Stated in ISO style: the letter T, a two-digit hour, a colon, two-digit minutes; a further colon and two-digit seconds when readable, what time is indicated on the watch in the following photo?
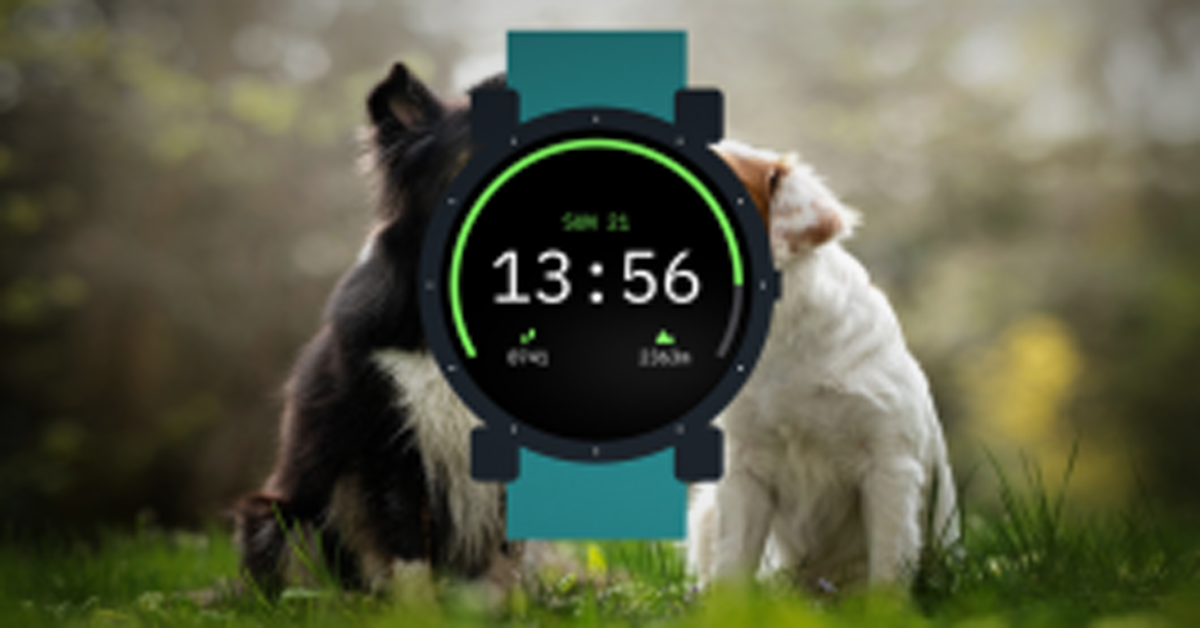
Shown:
T13:56
